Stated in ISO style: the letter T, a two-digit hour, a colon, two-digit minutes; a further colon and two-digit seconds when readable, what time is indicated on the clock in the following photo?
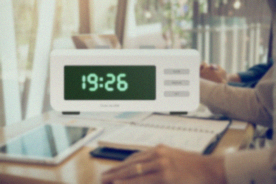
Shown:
T19:26
